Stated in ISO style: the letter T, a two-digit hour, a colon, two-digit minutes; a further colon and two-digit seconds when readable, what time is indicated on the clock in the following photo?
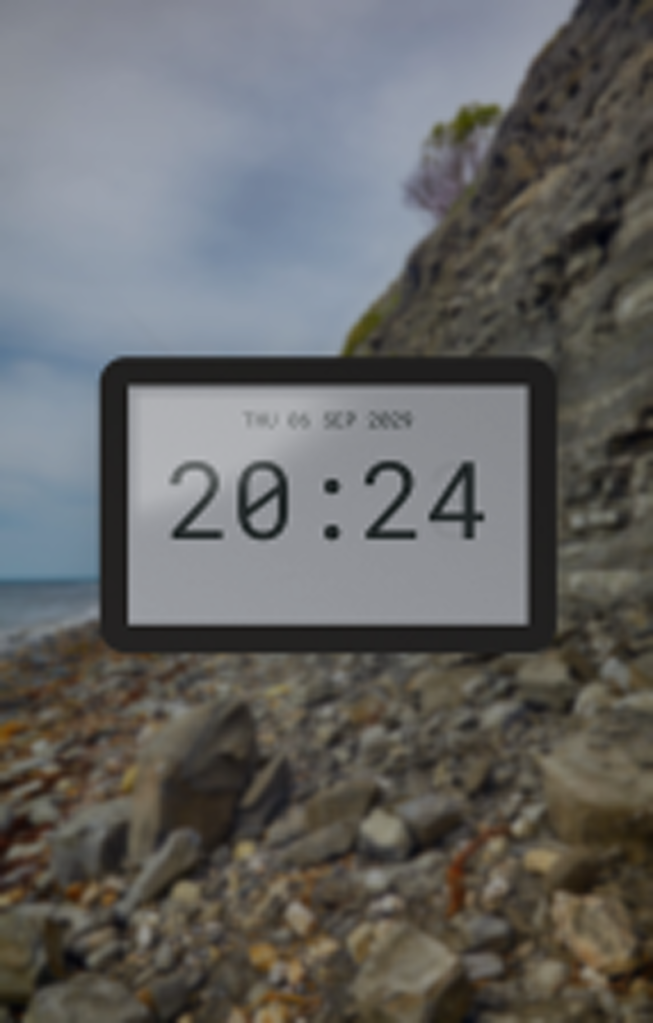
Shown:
T20:24
